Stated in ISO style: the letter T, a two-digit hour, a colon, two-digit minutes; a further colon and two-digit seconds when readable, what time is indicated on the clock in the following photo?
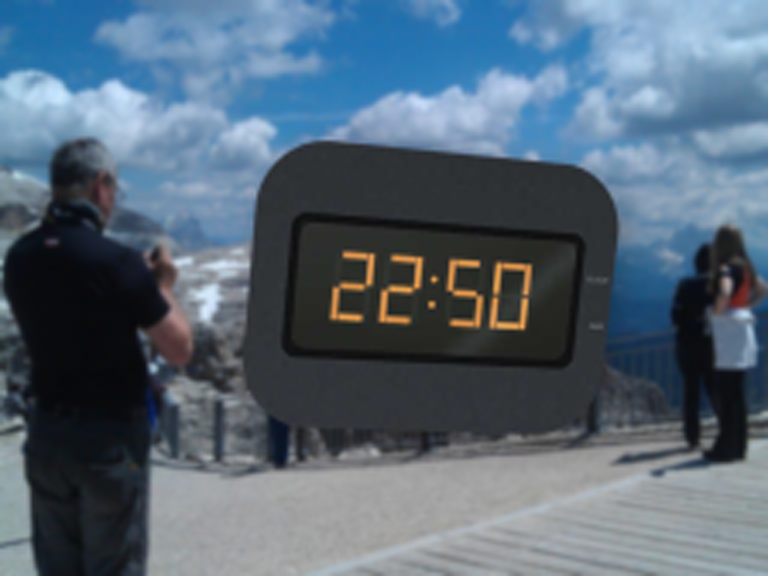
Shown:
T22:50
